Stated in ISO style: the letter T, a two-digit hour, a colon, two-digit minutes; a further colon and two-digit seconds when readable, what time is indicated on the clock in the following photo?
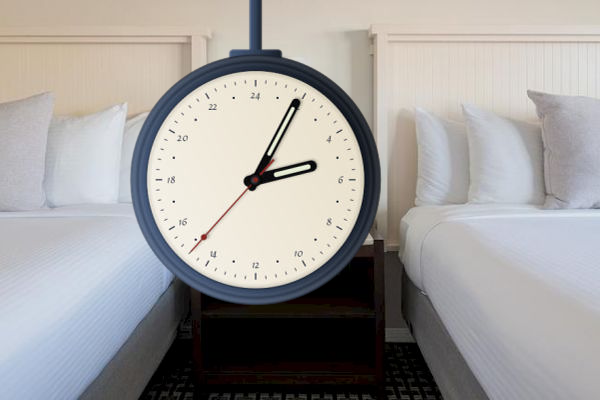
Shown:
T05:04:37
